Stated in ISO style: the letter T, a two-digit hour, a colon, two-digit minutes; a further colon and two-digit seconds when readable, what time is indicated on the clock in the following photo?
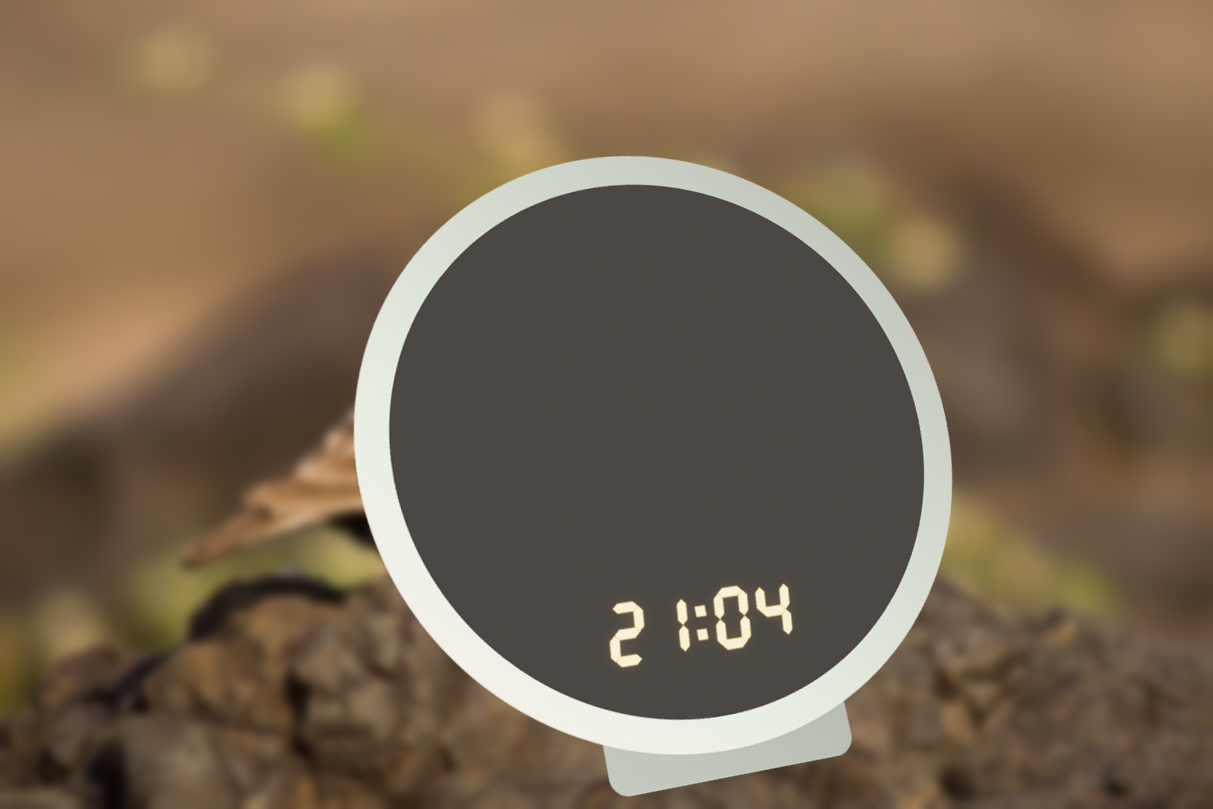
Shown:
T21:04
